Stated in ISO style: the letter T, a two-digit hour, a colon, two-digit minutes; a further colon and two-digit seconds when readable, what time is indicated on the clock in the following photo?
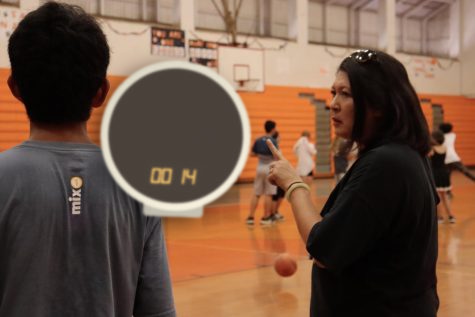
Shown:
T00:14
